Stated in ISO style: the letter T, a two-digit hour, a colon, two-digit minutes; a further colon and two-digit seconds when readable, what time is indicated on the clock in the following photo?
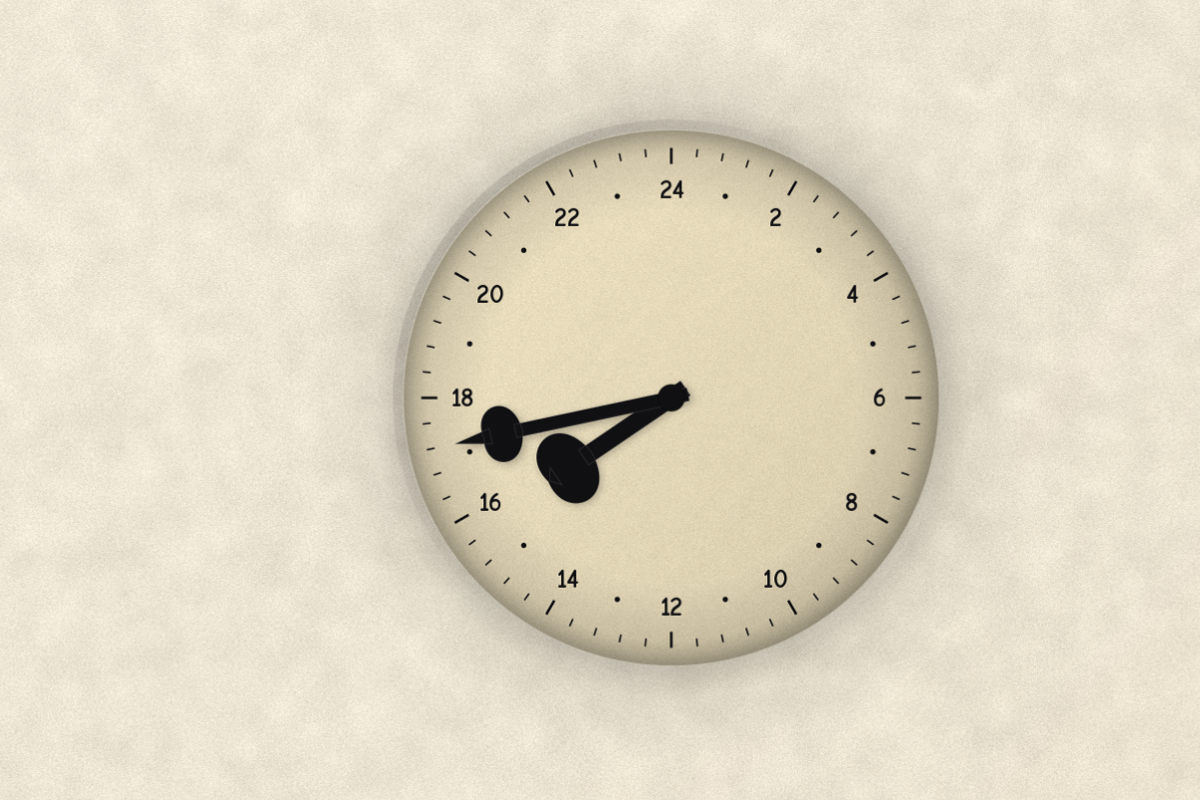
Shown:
T15:43
